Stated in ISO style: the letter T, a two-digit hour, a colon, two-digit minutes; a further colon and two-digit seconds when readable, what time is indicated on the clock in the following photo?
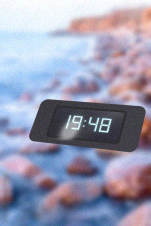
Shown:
T19:48
